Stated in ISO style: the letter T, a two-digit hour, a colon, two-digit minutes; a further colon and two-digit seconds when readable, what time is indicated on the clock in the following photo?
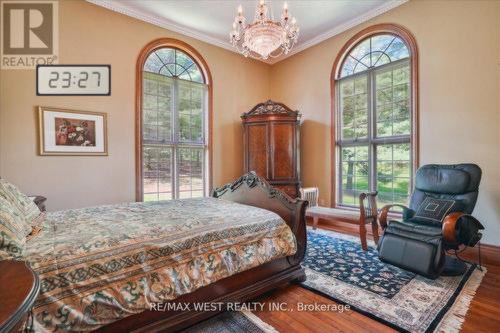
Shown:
T23:27
